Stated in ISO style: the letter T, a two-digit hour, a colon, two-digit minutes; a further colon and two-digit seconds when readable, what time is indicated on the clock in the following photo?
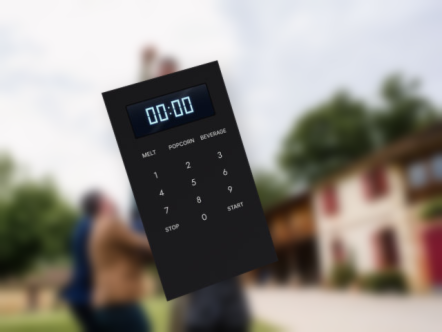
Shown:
T00:00
